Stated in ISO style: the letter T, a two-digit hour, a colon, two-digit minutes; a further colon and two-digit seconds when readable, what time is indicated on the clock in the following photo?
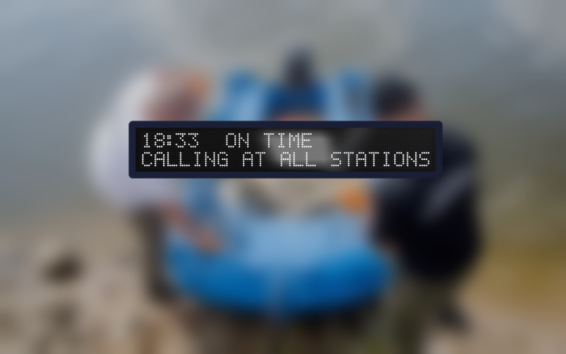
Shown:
T18:33
